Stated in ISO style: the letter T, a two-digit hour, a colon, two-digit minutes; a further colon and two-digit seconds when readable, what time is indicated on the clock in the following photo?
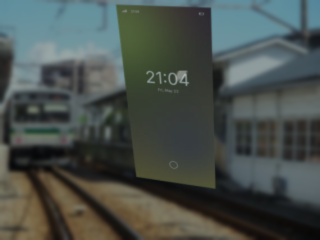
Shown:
T21:04
